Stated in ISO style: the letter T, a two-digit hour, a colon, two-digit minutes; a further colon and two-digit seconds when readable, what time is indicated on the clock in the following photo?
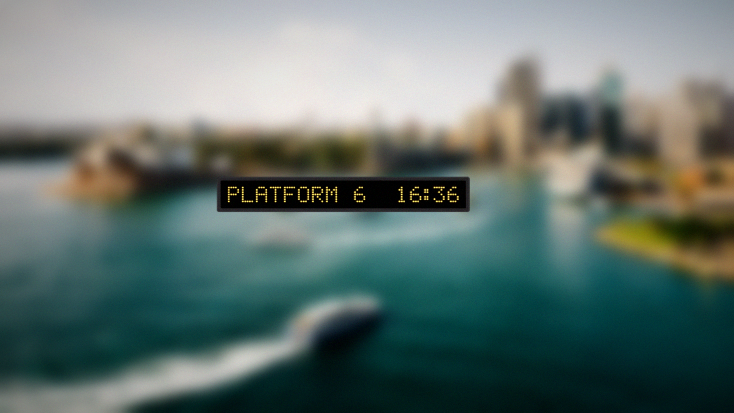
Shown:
T16:36
